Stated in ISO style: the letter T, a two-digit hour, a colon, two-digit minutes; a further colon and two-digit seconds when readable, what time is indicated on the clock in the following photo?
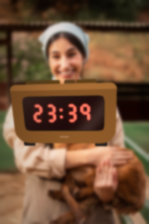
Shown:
T23:39
